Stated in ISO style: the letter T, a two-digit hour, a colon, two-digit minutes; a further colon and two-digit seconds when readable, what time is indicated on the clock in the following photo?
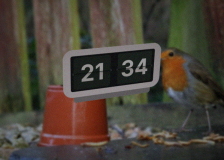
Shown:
T21:34
